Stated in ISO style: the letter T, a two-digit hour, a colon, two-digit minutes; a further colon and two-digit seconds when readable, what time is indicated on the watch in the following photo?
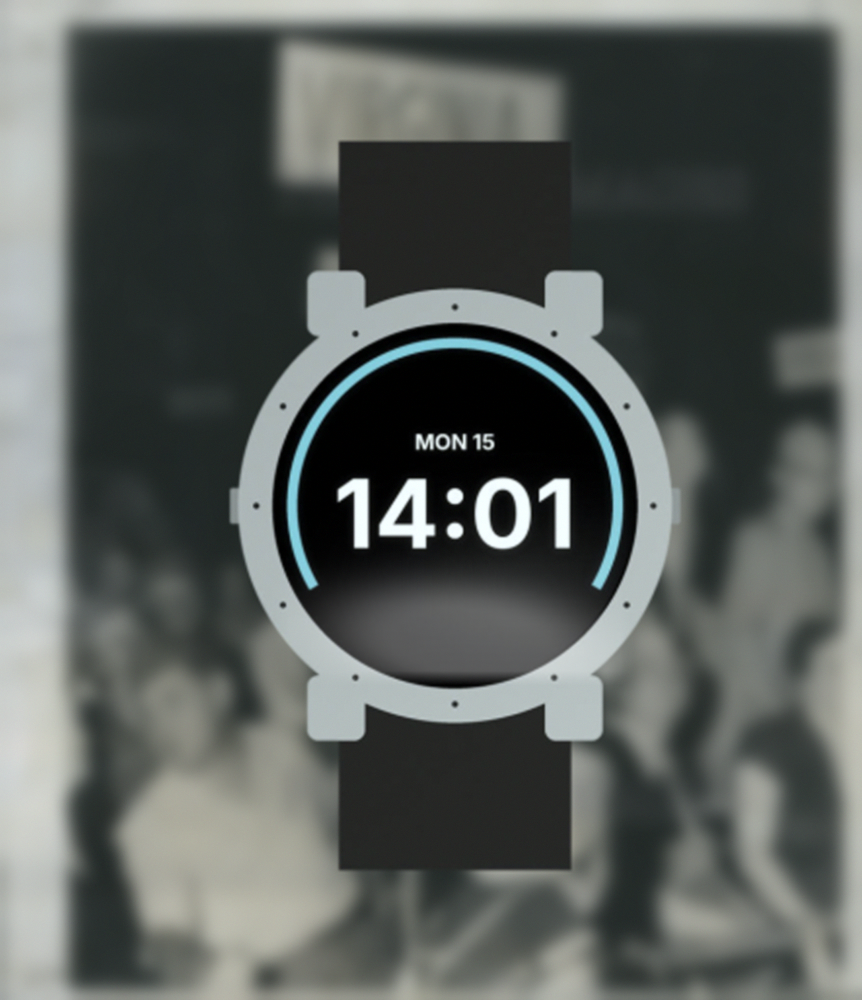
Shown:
T14:01
